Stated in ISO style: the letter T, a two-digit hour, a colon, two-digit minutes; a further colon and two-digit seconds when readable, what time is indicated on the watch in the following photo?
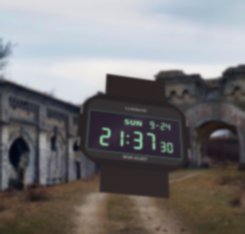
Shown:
T21:37
